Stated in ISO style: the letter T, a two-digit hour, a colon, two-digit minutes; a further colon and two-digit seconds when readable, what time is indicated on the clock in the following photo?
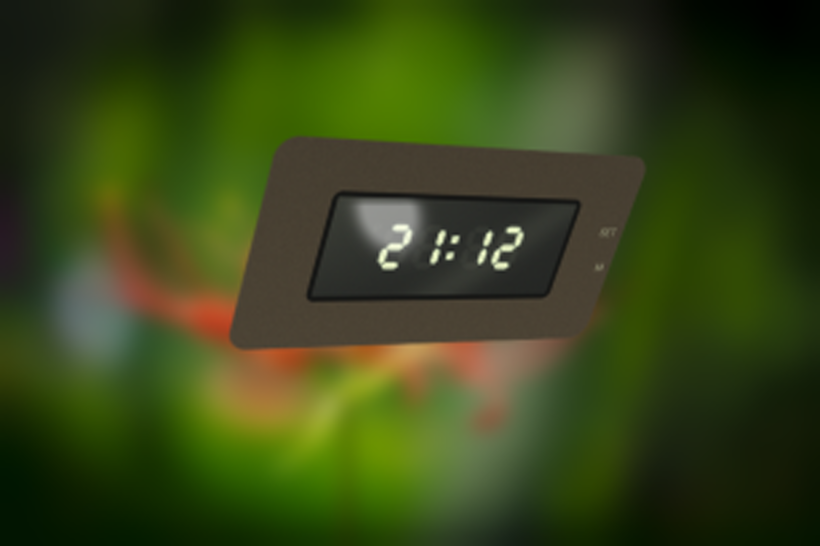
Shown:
T21:12
